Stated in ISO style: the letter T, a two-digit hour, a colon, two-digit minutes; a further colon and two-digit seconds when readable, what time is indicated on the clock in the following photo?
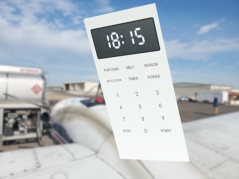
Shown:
T18:15
